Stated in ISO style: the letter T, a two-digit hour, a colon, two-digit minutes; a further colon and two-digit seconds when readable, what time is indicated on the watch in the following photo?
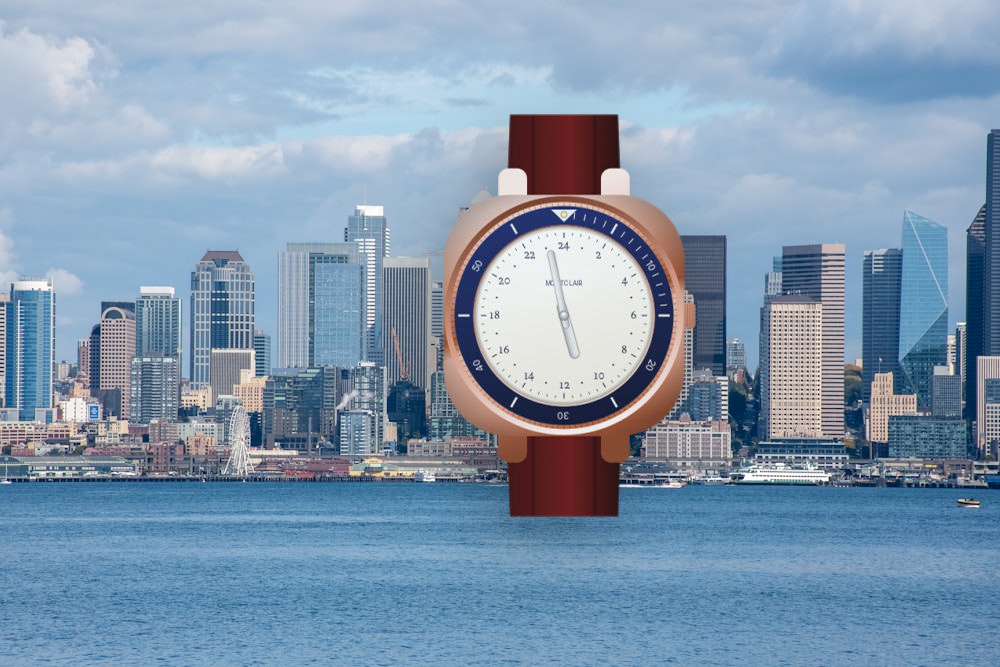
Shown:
T10:58
